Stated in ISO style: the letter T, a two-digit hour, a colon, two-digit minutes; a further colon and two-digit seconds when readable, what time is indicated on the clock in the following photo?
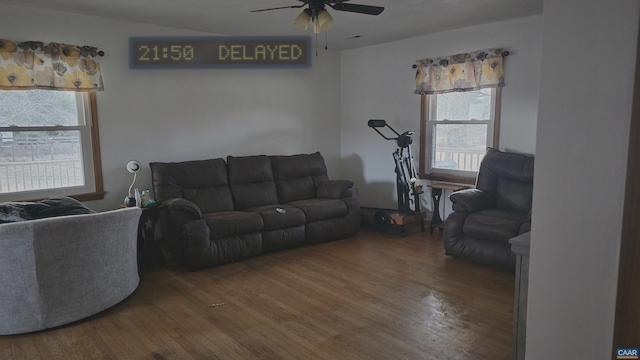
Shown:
T21:50
